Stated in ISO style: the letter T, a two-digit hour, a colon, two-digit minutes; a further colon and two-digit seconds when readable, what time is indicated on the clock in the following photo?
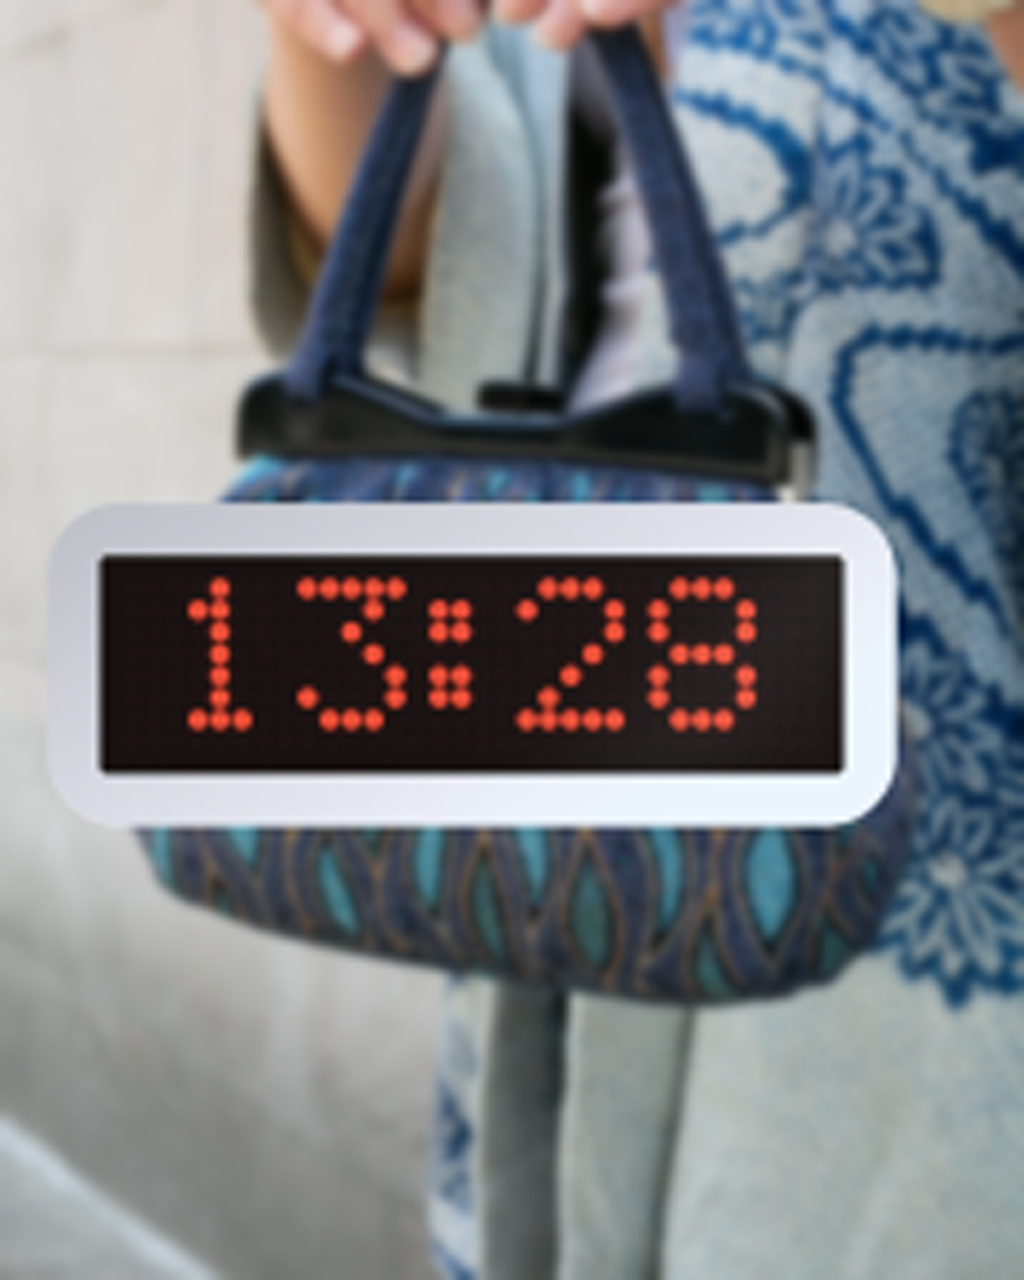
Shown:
T13:28
